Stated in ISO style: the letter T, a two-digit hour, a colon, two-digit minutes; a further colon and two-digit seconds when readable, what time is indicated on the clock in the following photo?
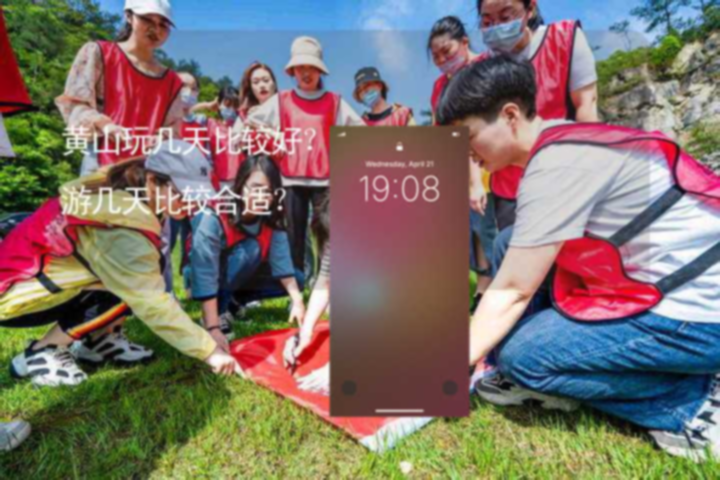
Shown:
T19:08
